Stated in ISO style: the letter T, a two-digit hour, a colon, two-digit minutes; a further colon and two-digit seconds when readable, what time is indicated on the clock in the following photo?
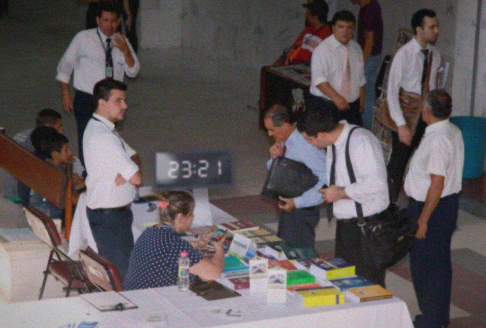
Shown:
T23:21
